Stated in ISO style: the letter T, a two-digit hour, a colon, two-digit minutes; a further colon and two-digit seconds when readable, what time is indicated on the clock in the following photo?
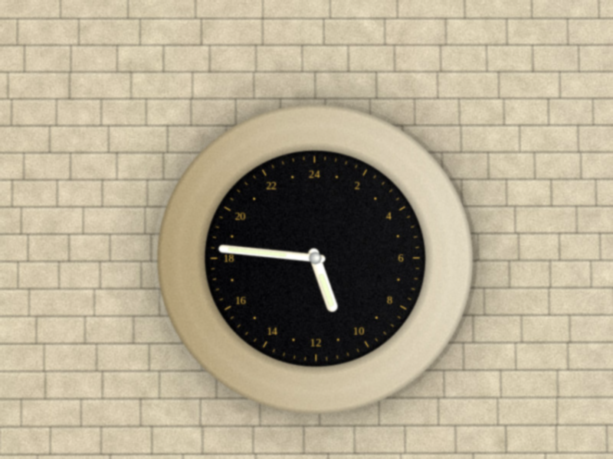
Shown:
T10:46
